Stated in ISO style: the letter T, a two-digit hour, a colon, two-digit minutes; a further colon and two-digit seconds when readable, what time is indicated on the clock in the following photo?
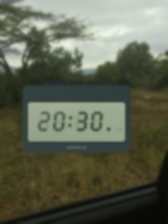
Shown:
T20:30
